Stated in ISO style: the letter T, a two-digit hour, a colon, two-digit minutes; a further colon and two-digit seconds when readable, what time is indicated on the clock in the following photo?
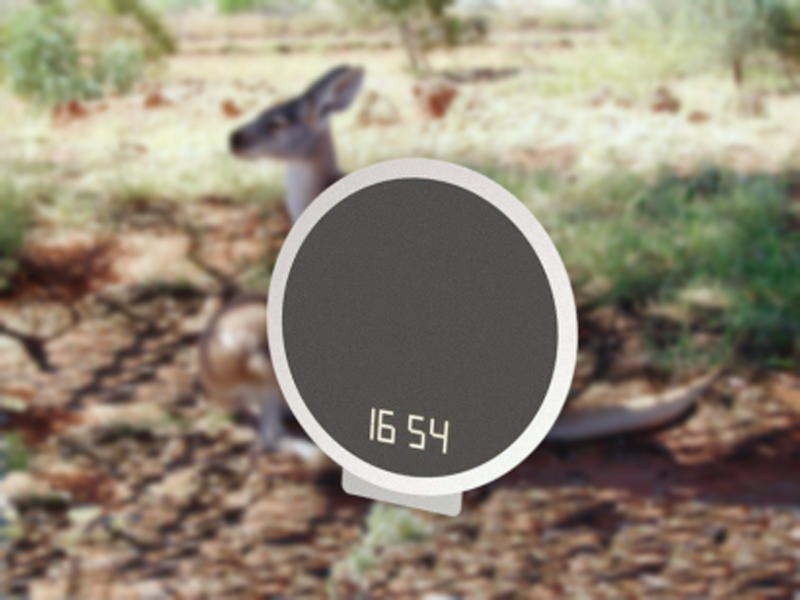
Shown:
T16:54
